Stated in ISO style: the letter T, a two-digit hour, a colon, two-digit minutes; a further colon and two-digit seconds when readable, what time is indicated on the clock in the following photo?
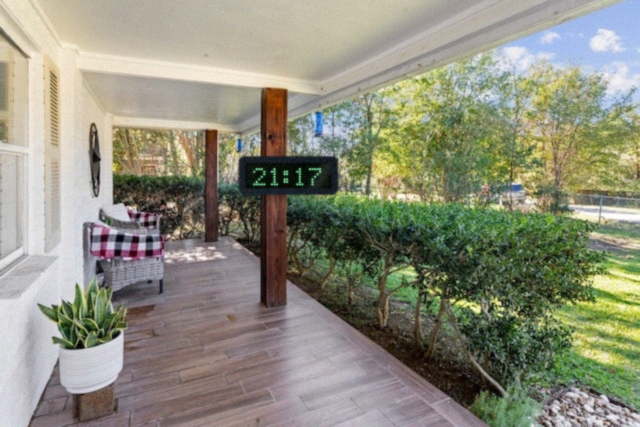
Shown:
T21:17
